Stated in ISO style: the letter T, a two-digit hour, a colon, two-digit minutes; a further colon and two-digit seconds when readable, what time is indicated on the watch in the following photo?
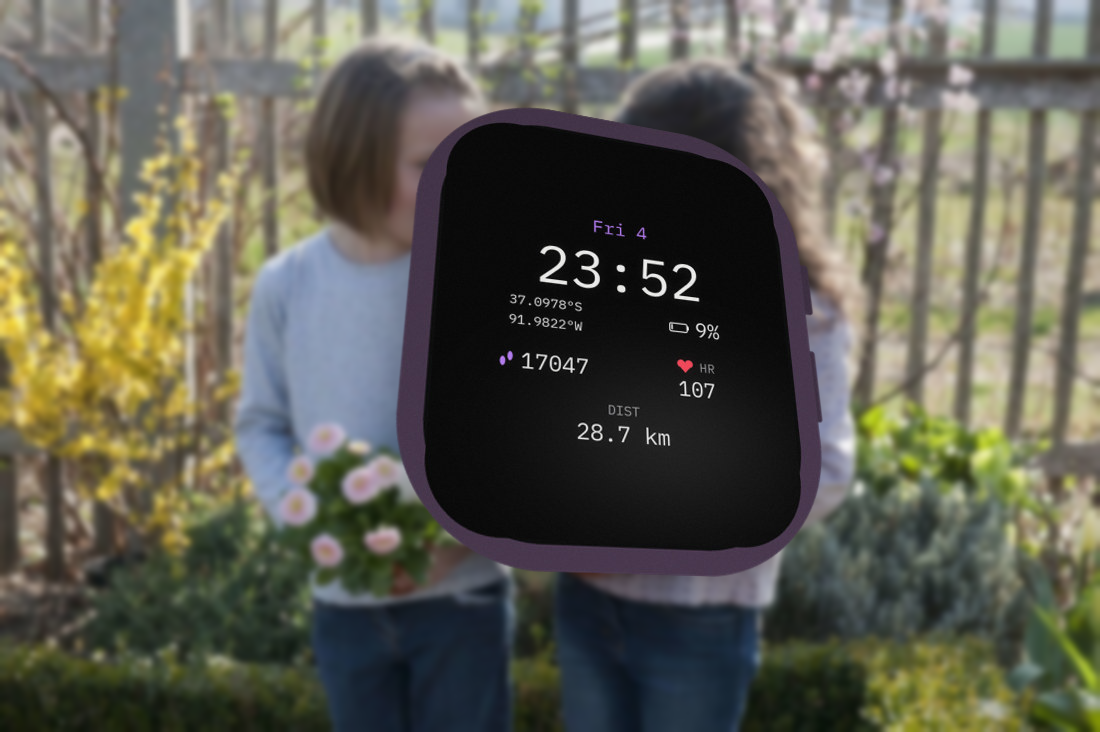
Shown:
T23:52
